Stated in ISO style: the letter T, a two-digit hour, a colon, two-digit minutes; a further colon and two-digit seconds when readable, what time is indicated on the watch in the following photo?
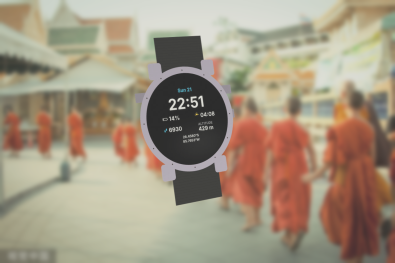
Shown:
T22:51
